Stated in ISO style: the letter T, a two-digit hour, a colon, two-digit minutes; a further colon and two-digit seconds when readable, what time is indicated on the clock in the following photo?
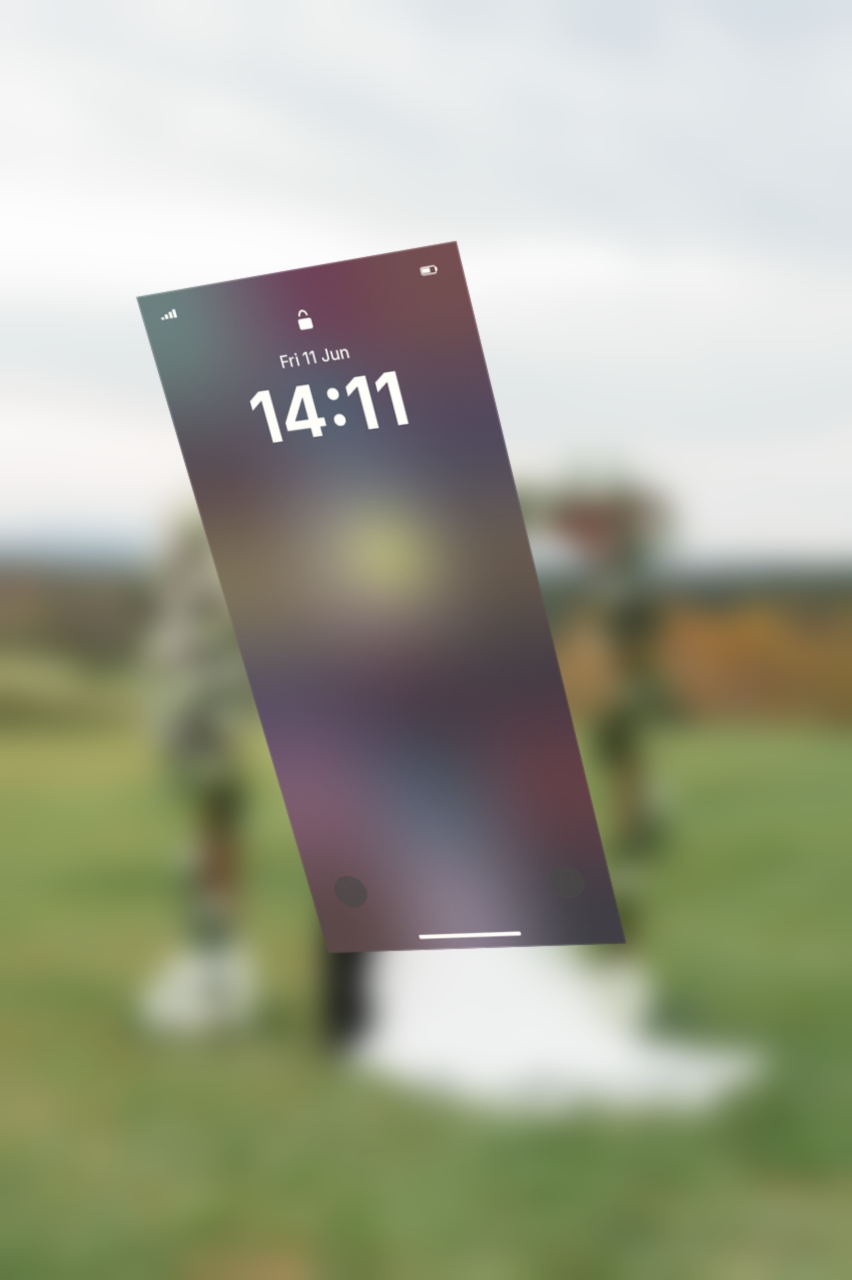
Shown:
T14:11
